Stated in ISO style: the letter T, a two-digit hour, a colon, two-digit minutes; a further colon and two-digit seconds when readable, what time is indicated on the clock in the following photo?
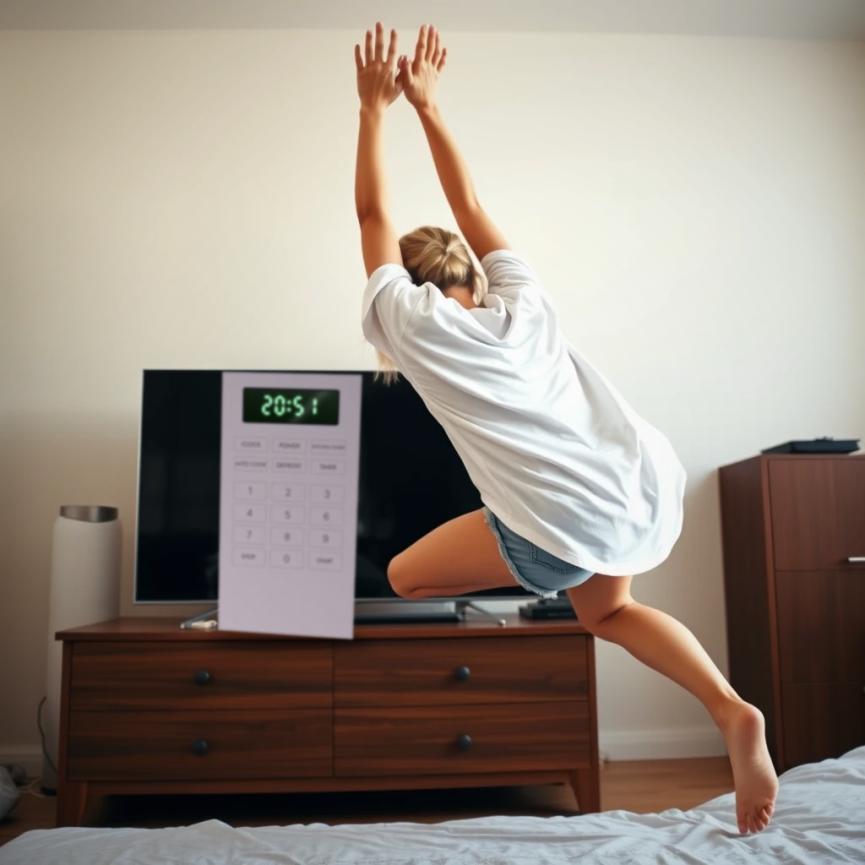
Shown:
T20:51
